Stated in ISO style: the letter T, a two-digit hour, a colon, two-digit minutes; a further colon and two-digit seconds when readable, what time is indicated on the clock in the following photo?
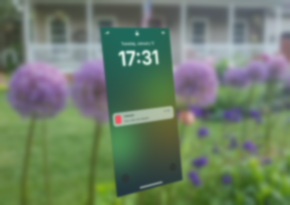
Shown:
T17:31
